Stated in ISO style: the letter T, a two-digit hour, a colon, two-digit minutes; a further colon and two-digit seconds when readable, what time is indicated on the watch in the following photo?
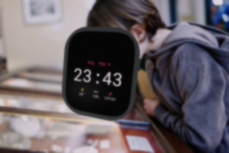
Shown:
T23:43
